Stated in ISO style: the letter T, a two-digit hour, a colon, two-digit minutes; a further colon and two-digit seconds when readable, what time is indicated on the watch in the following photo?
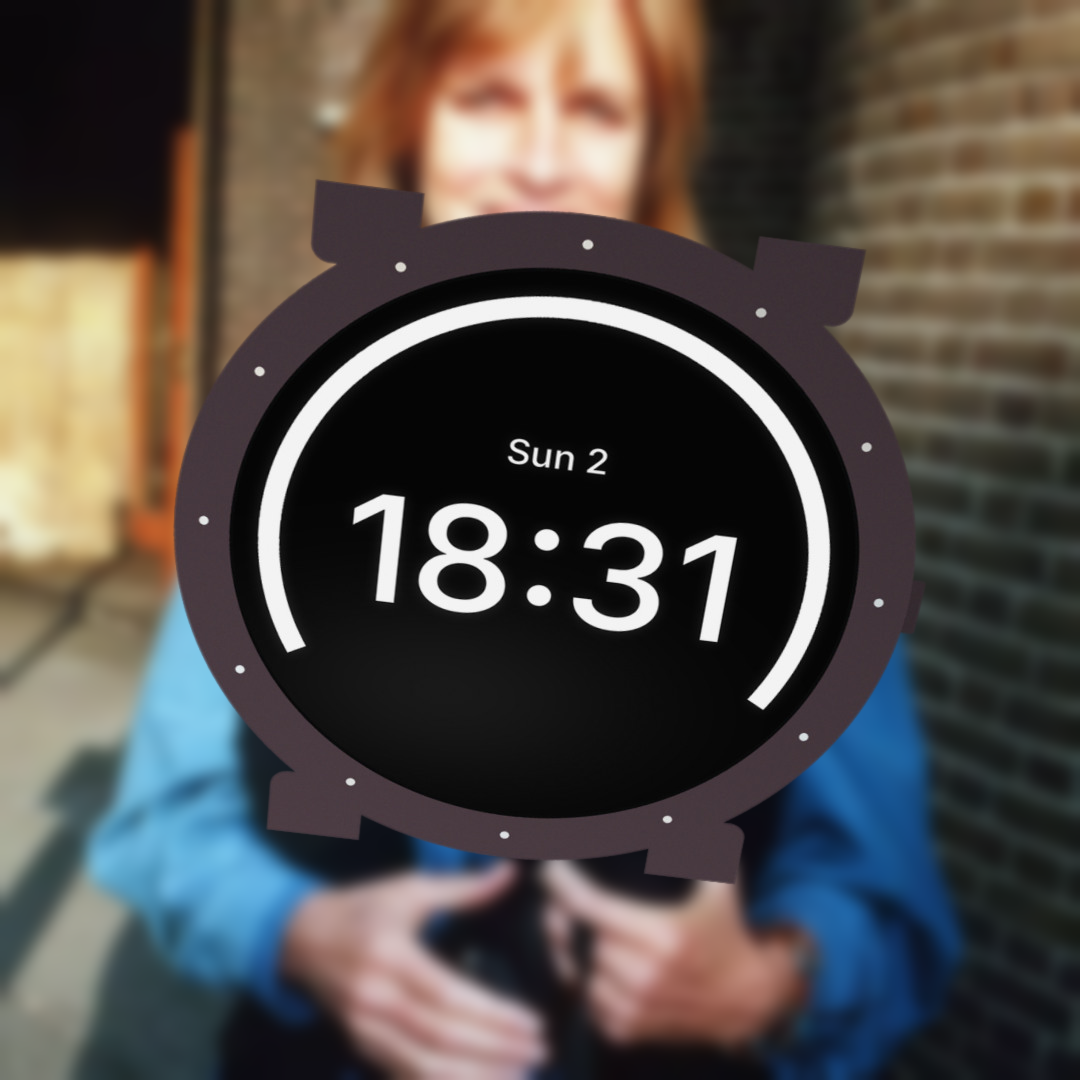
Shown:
T18:31
